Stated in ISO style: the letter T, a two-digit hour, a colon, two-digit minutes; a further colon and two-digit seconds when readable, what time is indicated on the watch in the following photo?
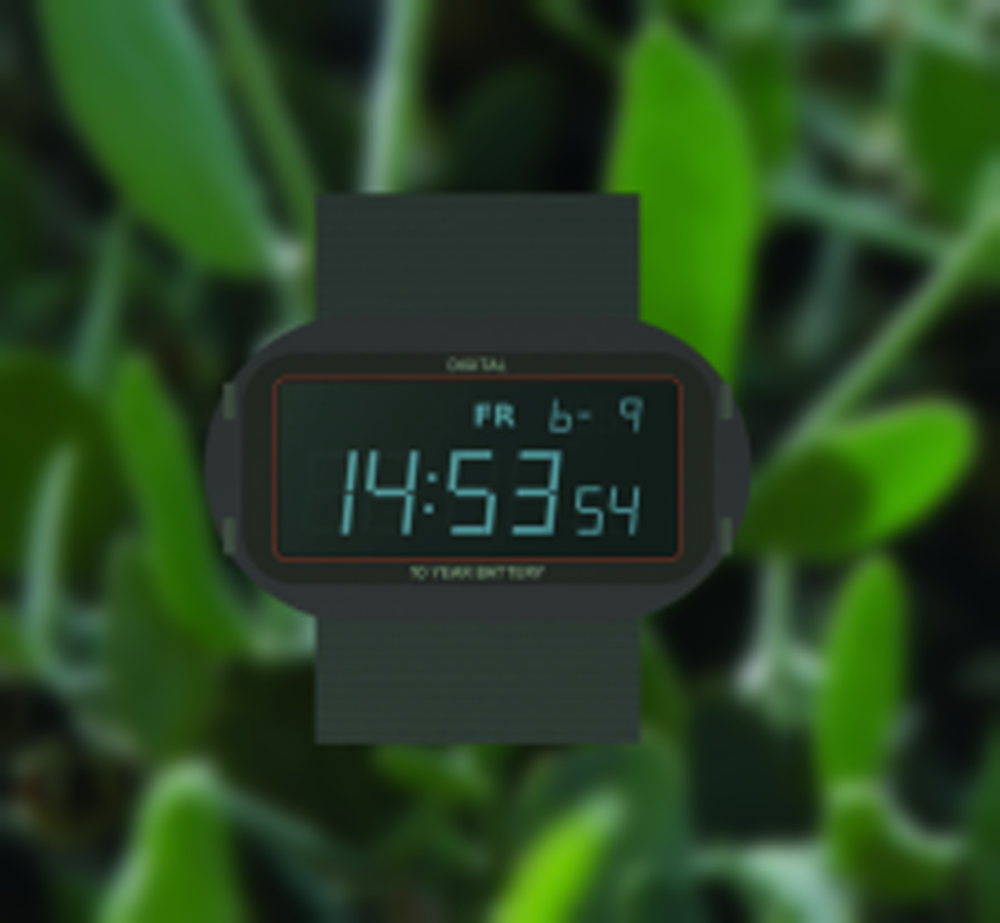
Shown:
T14:53:54
